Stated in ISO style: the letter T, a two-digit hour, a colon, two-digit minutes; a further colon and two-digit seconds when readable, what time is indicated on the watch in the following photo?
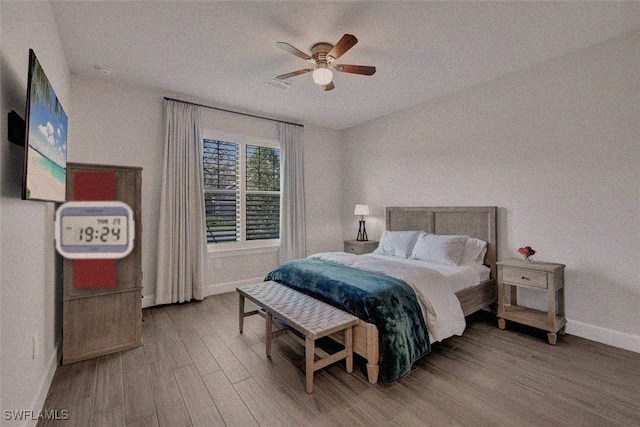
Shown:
T19:24
